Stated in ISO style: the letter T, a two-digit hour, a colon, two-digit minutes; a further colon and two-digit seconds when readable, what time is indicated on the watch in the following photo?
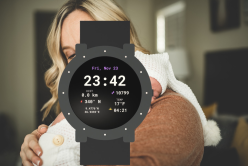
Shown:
T23:42
